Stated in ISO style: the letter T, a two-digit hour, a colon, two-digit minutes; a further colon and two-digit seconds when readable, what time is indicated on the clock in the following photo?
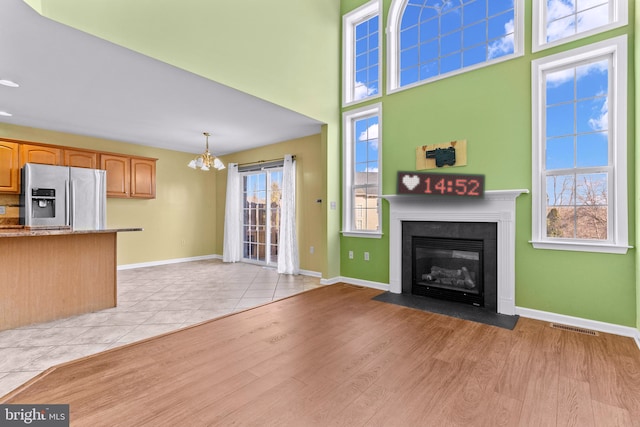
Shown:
T14:52
